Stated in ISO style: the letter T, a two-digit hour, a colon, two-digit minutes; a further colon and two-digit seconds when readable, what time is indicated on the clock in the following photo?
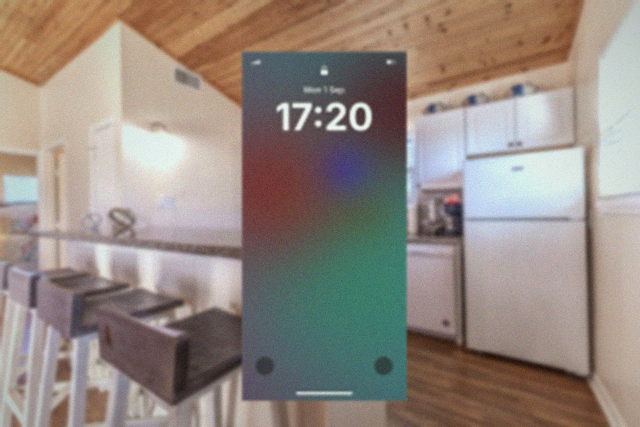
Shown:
T17:20
